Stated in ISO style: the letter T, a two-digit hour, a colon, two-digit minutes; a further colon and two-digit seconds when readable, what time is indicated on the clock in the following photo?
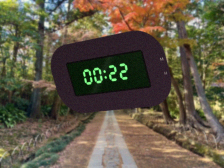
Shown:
T00:22
